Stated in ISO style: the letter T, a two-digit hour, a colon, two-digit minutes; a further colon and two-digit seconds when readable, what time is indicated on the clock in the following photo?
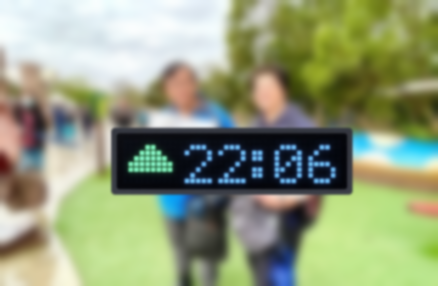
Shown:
T22:06
